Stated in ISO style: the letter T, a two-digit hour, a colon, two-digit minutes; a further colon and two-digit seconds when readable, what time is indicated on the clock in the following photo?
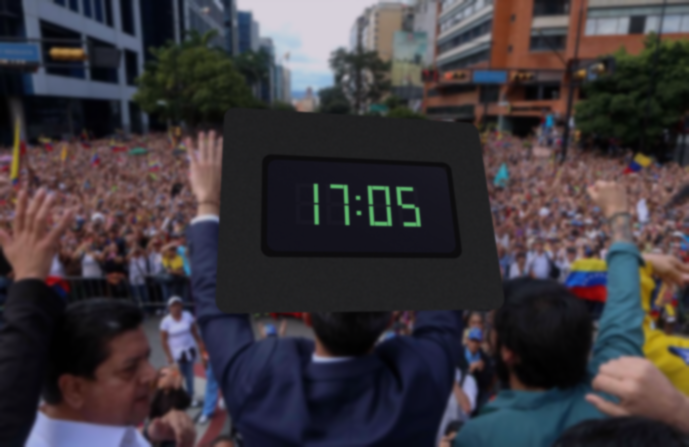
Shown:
T17:05
